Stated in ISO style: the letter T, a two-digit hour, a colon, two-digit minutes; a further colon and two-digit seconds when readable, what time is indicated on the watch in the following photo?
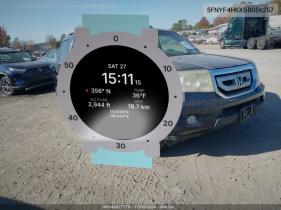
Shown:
T15:11
